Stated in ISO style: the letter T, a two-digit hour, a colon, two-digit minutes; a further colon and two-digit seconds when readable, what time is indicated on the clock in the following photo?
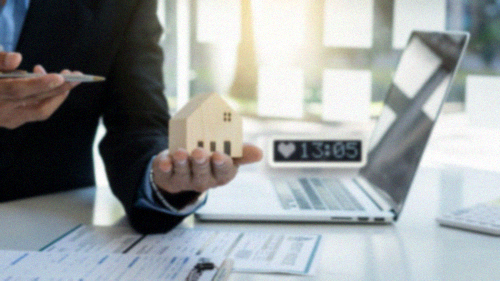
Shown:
T13:05
